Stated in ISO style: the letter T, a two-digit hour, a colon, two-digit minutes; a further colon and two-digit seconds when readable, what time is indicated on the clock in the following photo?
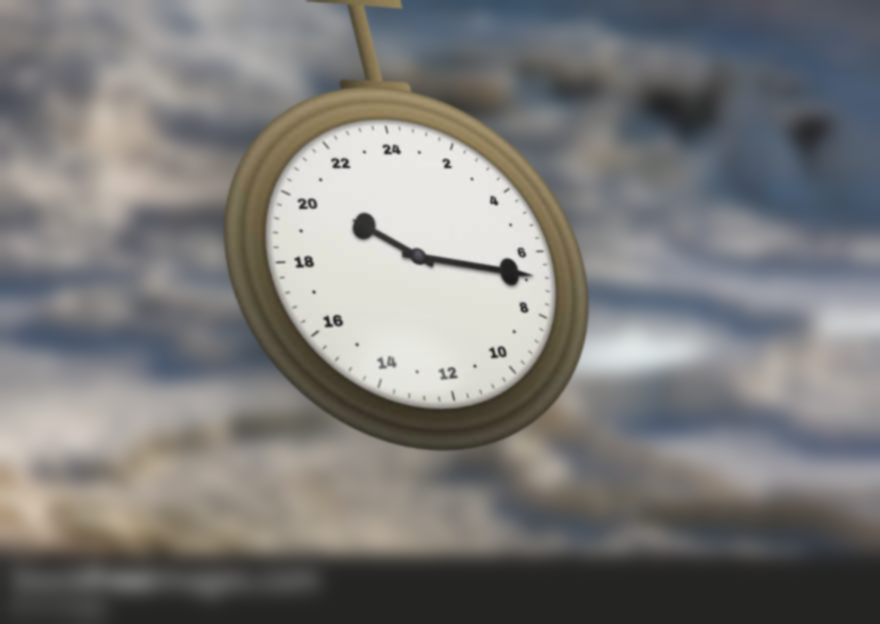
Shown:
T20:17
